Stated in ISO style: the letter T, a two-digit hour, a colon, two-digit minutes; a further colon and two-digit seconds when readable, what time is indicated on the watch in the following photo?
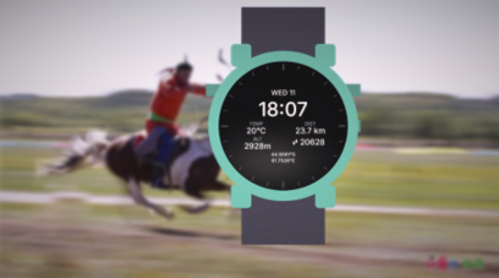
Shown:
T18:07
